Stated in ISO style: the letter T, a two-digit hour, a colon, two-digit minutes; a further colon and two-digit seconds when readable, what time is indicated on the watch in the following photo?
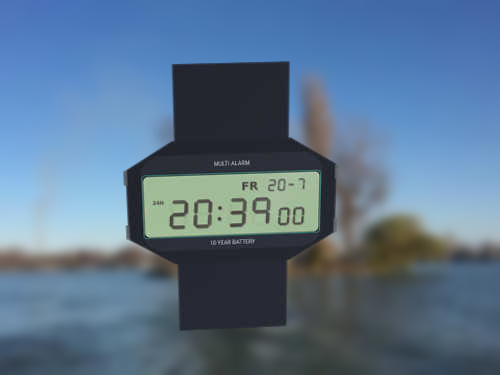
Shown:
T20:39:00
